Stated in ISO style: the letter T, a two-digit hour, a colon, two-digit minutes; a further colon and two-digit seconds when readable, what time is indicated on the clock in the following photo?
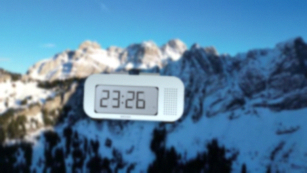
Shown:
T23:26
